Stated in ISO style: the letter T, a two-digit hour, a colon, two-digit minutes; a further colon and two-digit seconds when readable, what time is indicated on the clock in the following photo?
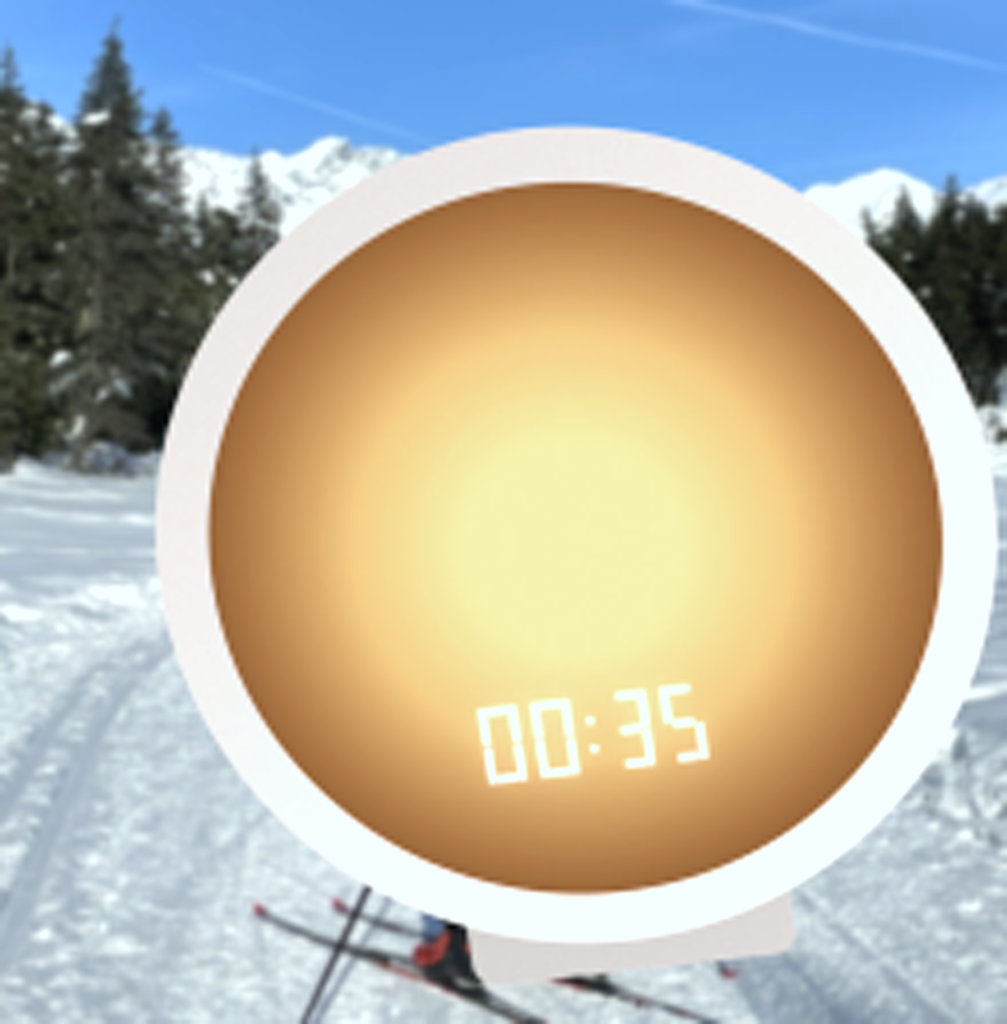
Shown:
T00:35
